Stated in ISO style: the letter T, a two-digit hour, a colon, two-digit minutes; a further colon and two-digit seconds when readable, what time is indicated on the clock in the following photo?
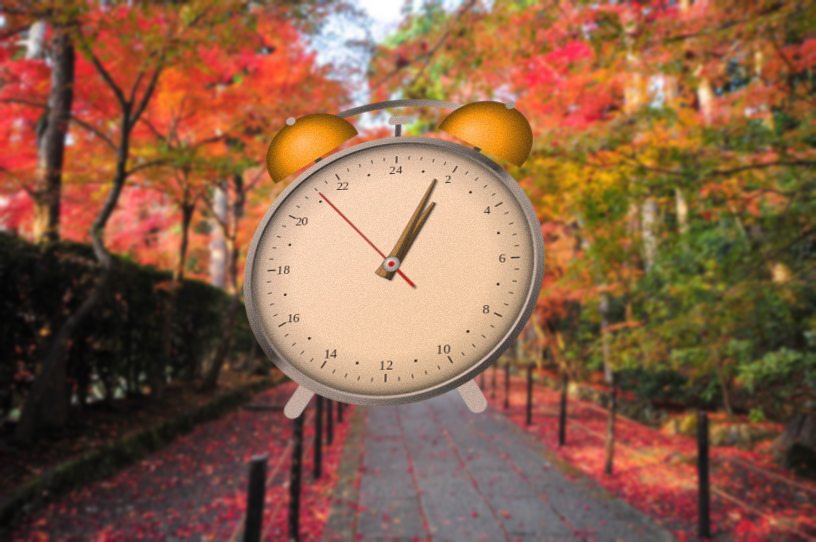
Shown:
T02:03:53
